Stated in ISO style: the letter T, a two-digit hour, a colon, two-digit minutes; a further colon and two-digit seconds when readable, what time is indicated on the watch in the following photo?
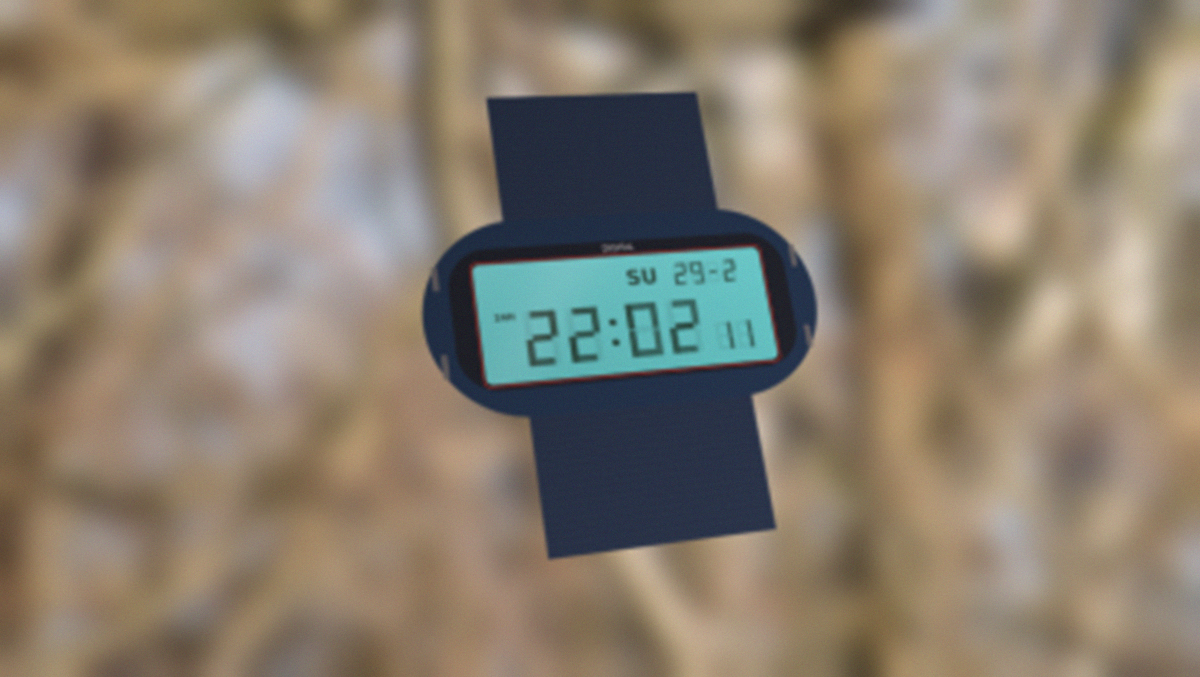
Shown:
T22:02:11
